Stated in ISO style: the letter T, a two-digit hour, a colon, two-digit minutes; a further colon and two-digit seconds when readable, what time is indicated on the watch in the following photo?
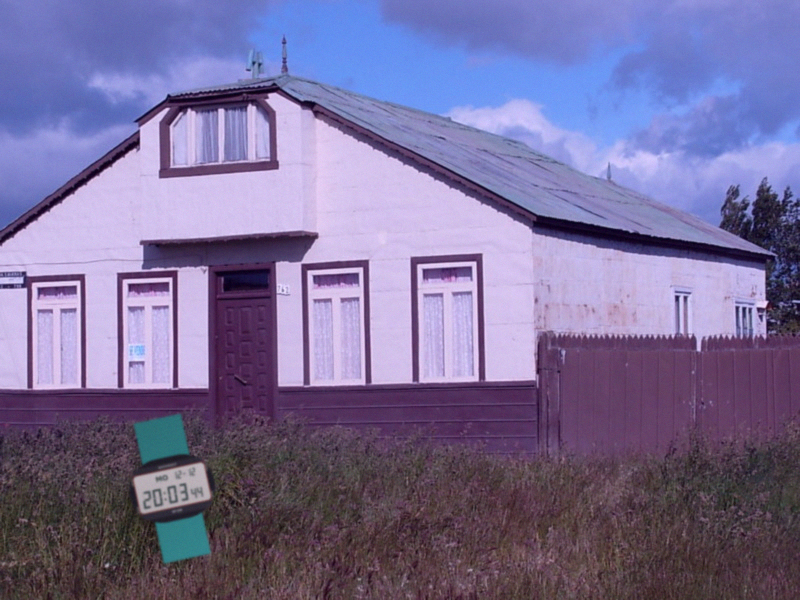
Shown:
T20:03
